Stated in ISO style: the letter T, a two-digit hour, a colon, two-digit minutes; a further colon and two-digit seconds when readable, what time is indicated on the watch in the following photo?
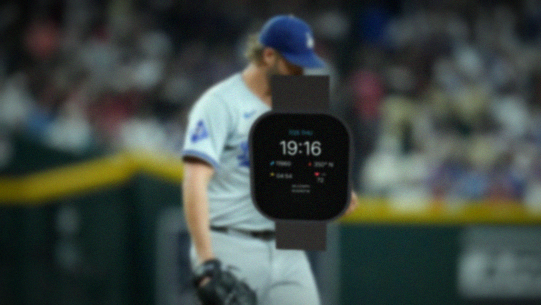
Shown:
T19:16
